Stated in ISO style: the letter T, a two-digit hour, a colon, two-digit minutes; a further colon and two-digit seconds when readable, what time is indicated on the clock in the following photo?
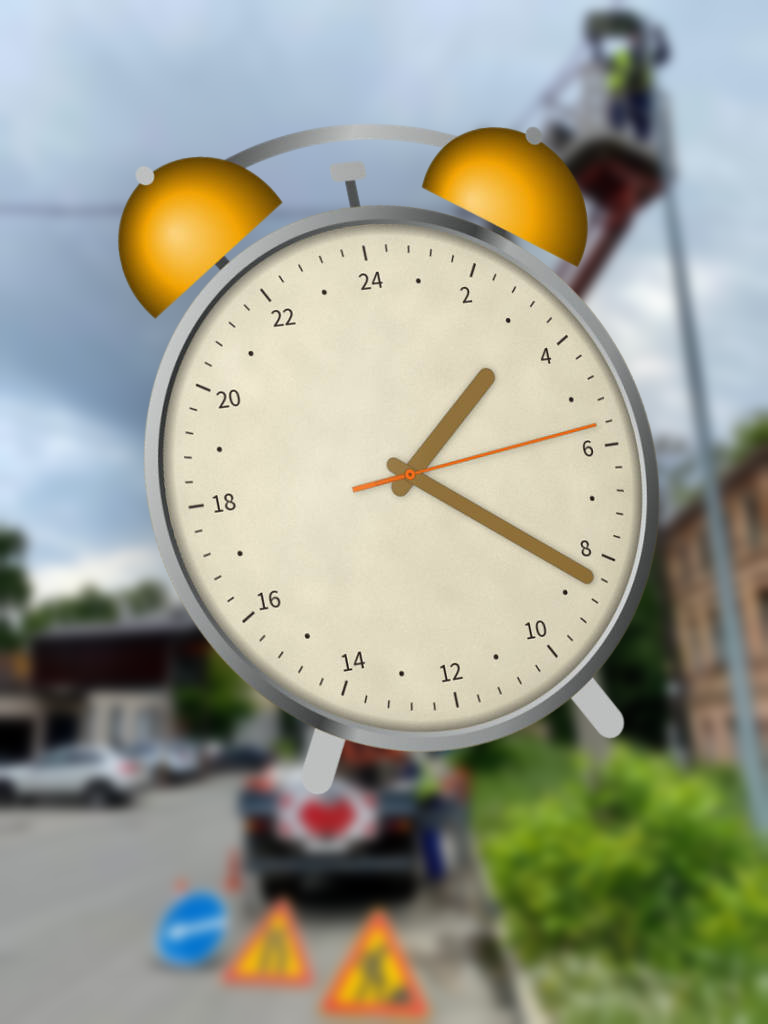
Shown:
T03:21:14
